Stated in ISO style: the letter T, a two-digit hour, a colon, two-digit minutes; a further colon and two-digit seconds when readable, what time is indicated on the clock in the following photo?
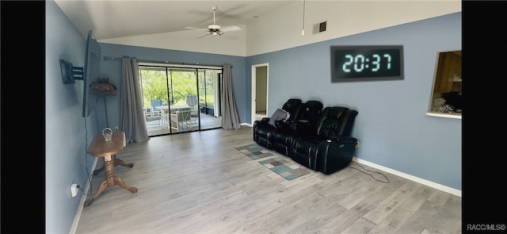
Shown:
T20:37
